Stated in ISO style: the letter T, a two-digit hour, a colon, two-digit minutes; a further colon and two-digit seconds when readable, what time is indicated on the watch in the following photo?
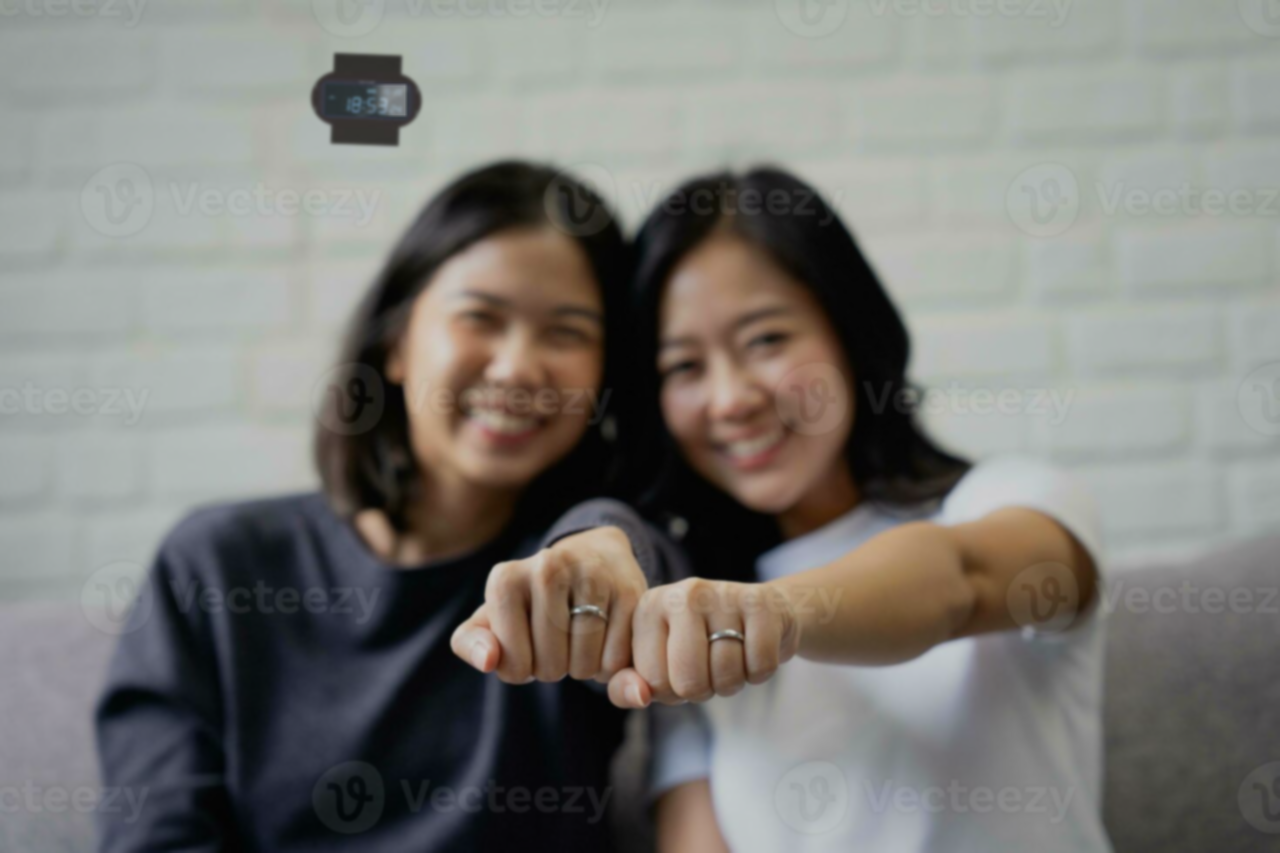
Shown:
T18:53
